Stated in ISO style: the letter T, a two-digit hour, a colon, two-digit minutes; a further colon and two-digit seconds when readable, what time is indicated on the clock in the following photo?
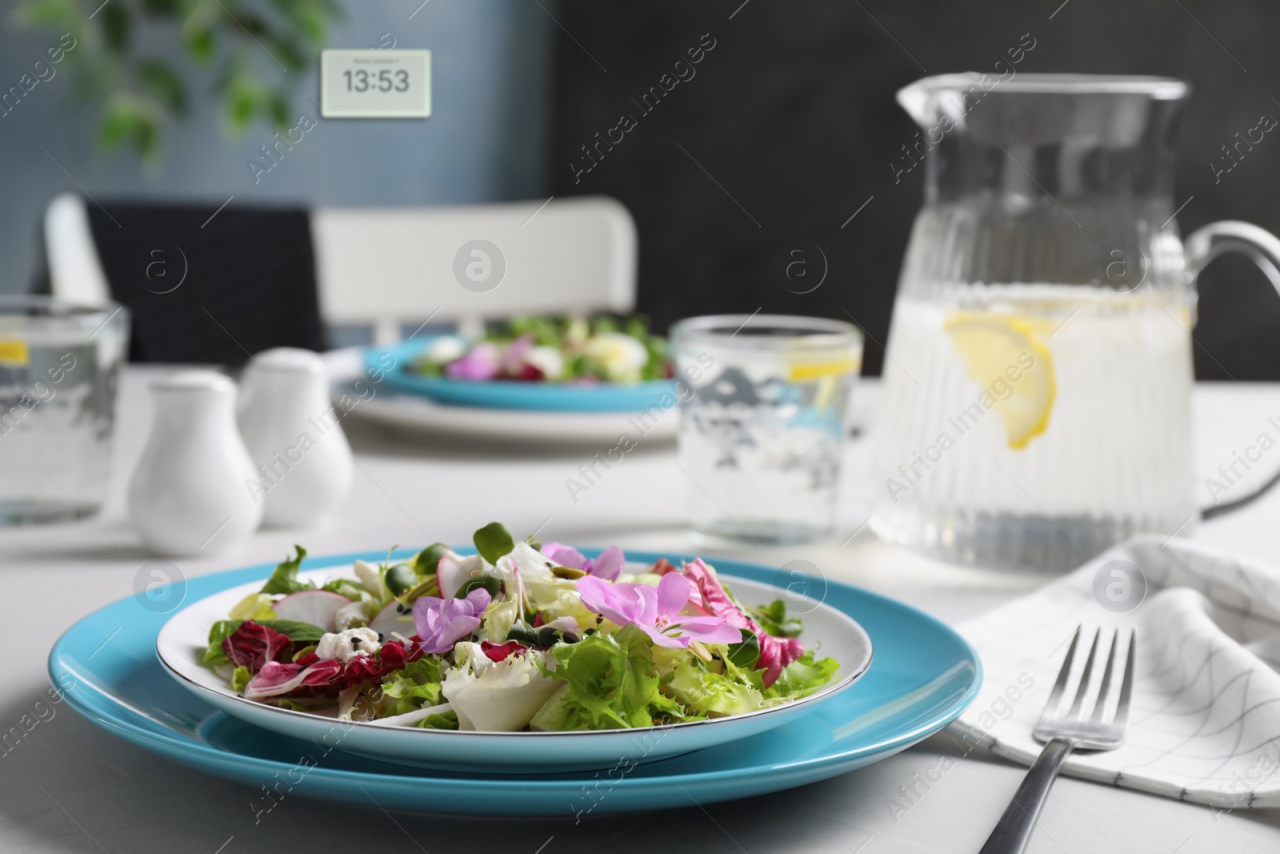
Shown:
T13:53
